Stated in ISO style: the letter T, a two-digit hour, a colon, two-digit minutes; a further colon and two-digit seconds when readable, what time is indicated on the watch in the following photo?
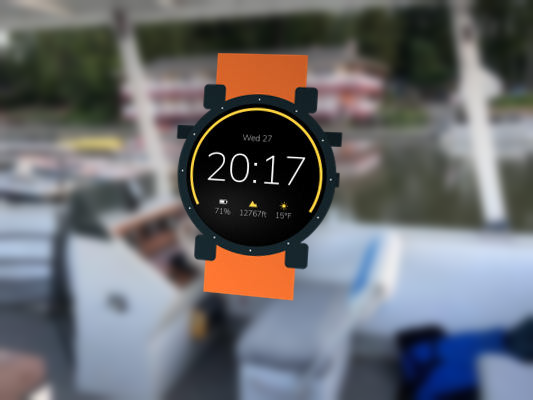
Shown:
T20:17
